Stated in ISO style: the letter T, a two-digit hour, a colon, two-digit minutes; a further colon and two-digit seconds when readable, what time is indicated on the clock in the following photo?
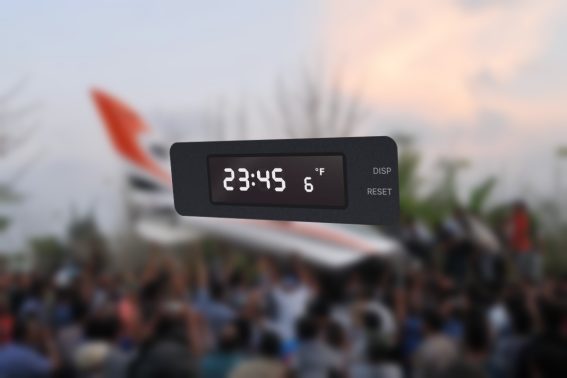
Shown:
T23:45
